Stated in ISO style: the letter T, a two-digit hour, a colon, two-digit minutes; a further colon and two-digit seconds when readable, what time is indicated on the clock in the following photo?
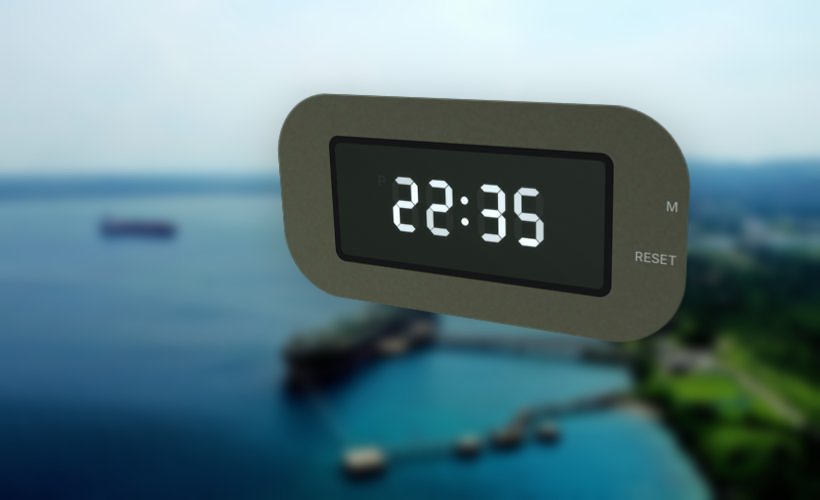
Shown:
T22:35
